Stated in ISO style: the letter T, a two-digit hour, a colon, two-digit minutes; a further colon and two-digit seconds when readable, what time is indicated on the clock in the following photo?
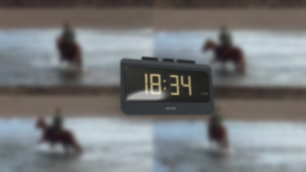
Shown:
T18:34
